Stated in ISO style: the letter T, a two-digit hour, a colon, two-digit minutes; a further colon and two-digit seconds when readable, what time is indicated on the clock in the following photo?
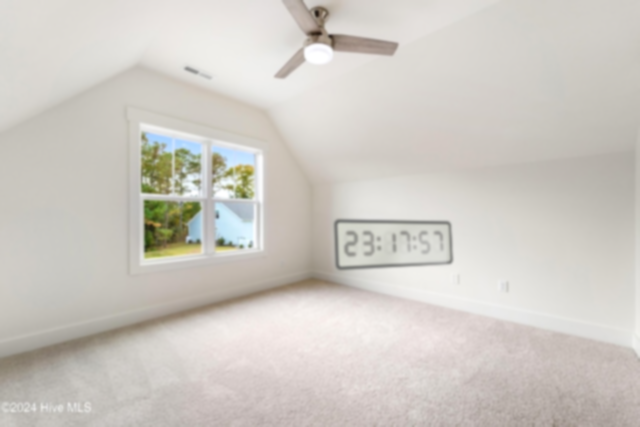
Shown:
T23:17:57
